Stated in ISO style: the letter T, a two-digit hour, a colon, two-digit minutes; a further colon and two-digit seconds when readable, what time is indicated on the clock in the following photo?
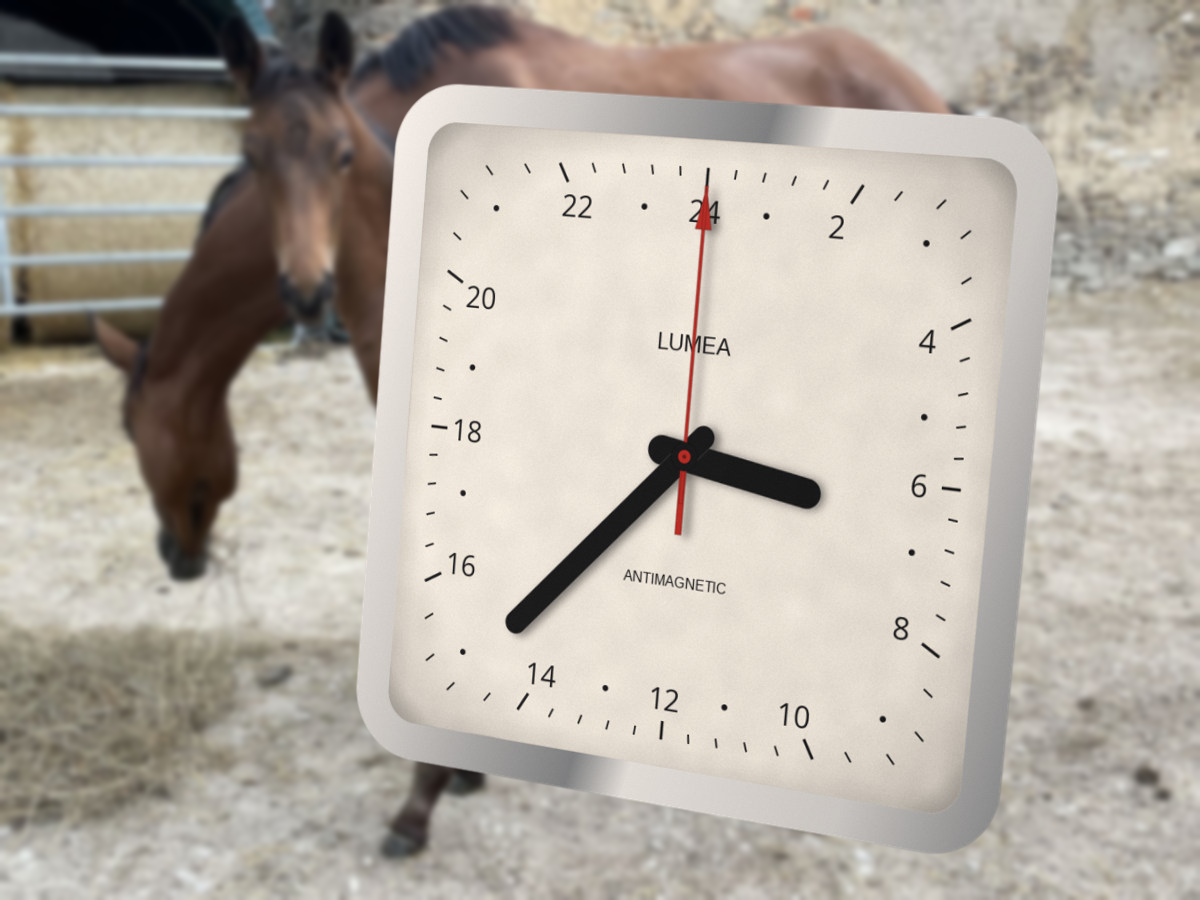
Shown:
T06:37:00
